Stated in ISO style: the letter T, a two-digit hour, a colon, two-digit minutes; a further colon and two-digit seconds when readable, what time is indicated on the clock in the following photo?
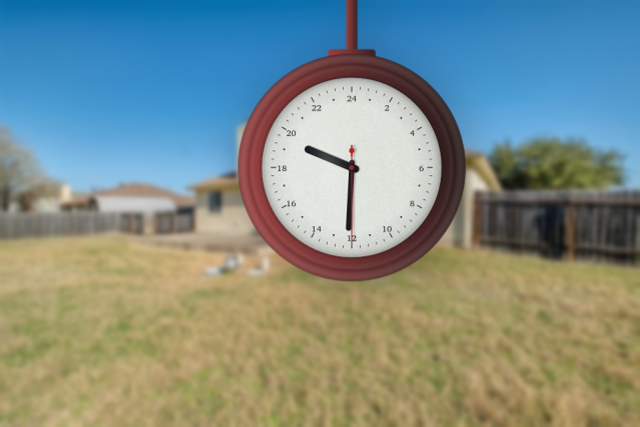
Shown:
T19:30:30
